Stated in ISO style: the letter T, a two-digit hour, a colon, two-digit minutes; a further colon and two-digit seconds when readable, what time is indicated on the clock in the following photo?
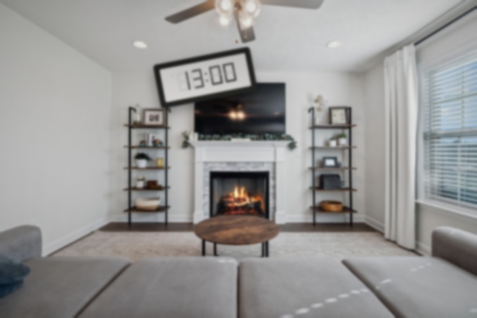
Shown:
T13:00
